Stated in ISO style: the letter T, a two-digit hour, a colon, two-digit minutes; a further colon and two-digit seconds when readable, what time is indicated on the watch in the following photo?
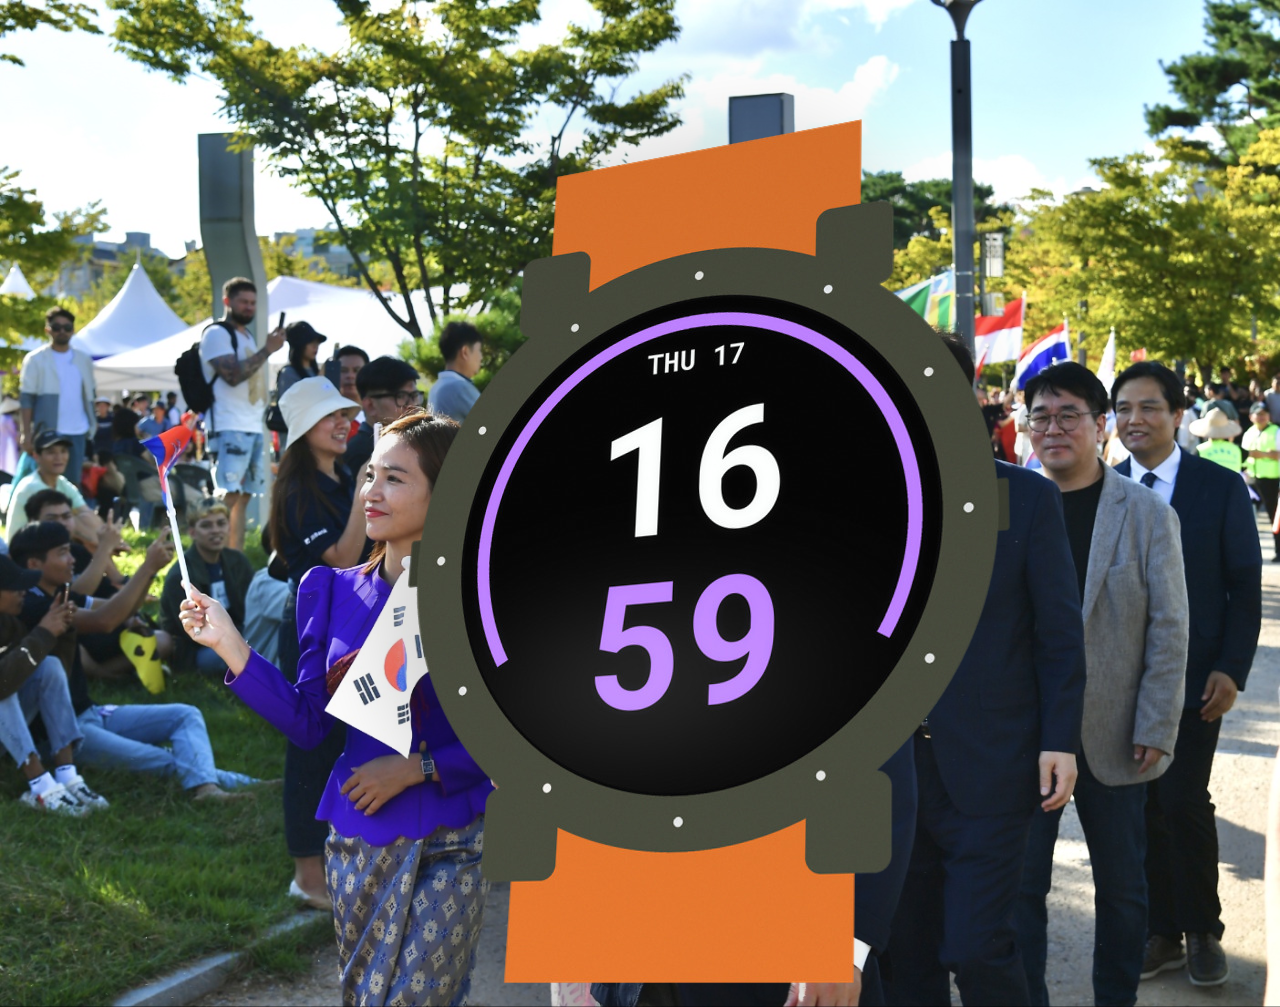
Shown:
T16:59
